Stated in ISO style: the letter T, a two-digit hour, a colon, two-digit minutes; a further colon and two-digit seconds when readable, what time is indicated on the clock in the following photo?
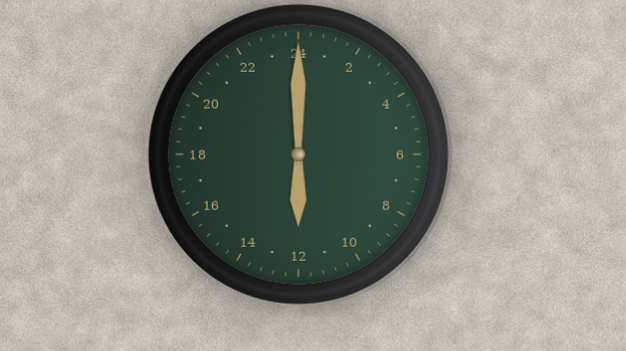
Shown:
T12:00
